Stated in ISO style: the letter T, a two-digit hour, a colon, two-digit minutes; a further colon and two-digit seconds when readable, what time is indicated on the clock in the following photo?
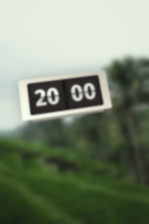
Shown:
T20:00
